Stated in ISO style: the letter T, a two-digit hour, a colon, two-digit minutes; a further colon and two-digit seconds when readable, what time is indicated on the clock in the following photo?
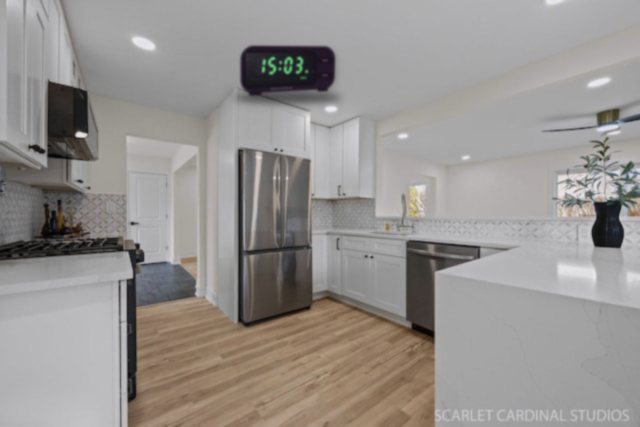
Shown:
T15:03
